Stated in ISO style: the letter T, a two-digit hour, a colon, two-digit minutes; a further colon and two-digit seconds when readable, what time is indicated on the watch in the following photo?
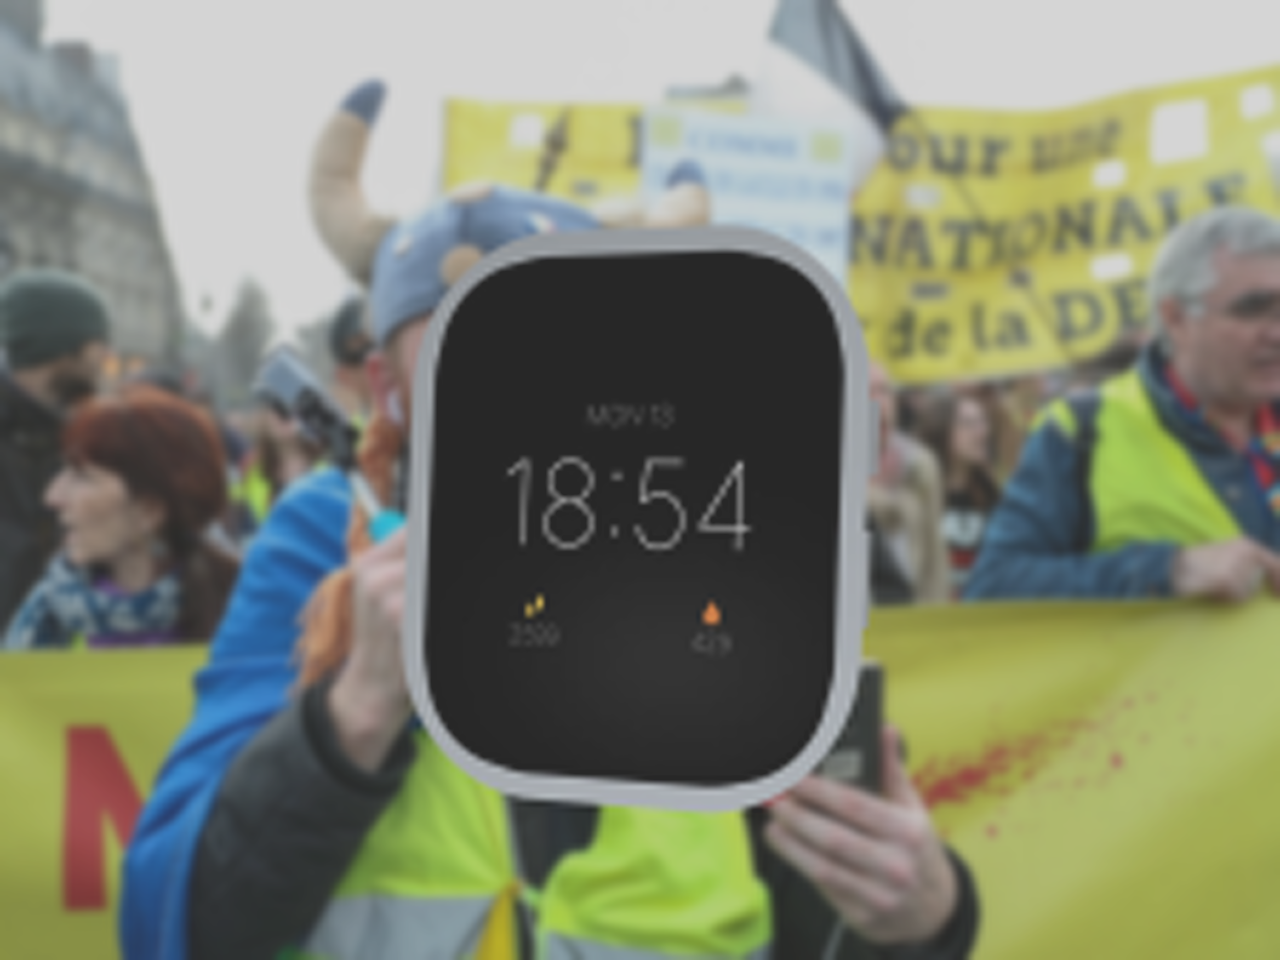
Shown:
T18:54
